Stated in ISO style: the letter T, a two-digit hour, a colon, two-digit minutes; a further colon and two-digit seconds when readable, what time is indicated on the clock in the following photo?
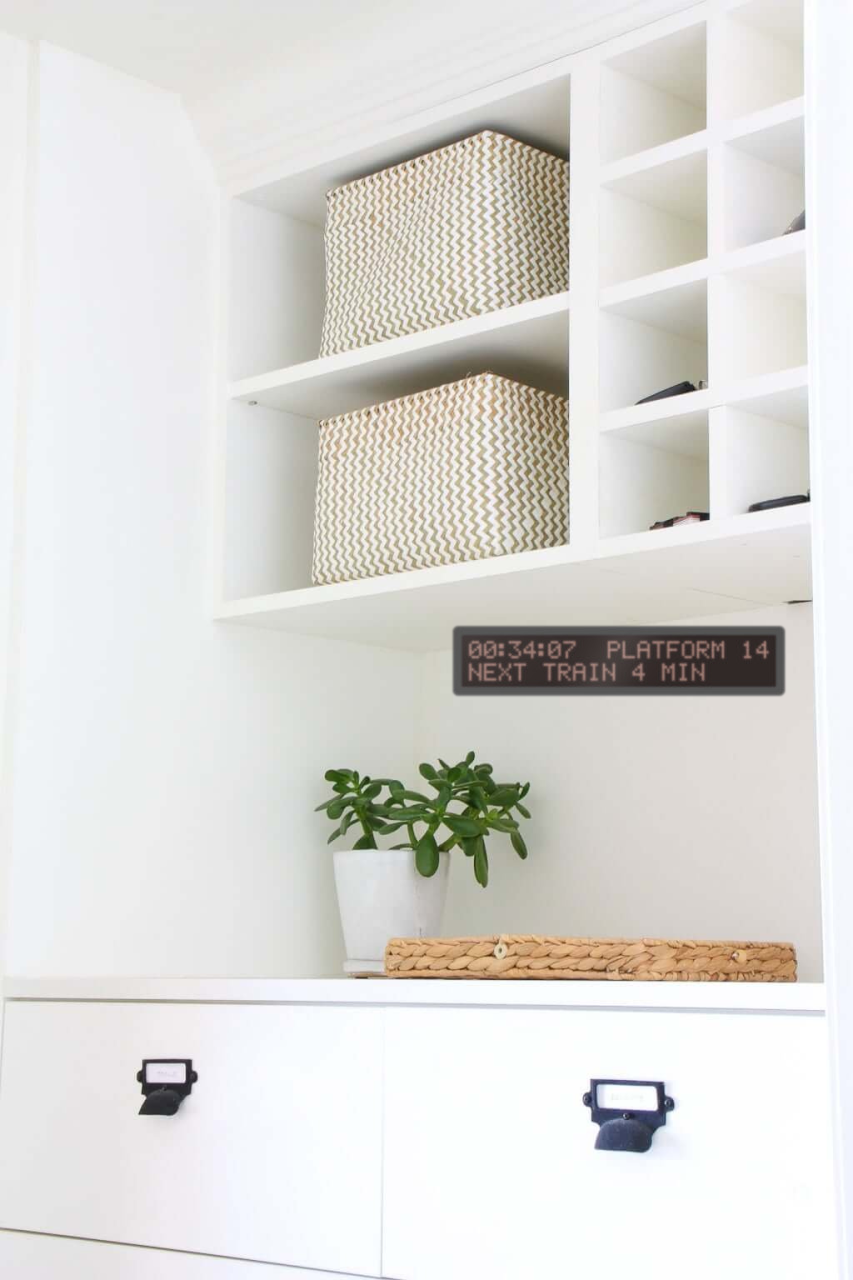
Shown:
T00:34:07
